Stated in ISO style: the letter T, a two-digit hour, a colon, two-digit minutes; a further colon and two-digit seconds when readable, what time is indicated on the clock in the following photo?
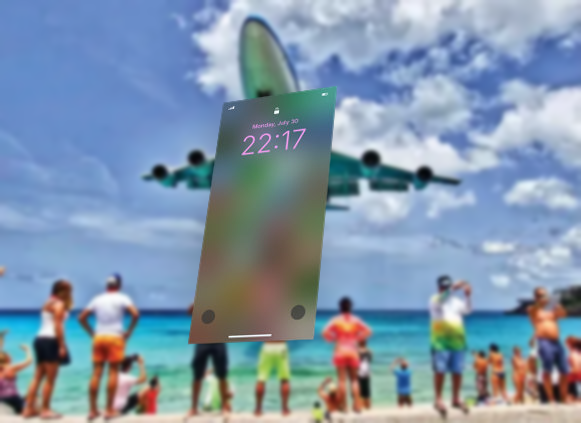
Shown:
T22:17
